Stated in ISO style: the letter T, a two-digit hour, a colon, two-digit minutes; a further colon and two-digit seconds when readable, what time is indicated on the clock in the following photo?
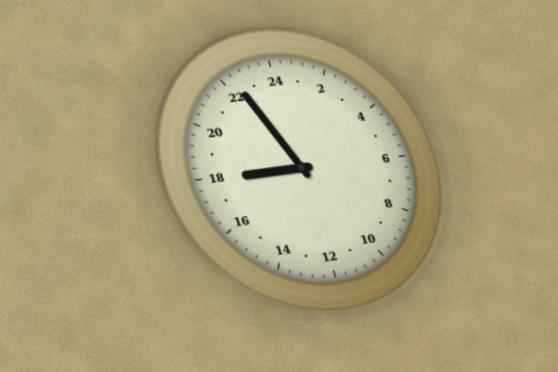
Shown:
T17:56
